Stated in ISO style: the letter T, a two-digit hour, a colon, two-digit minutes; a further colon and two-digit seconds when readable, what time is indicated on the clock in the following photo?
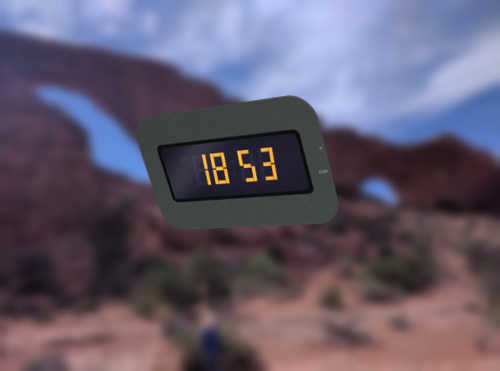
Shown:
T18:53
